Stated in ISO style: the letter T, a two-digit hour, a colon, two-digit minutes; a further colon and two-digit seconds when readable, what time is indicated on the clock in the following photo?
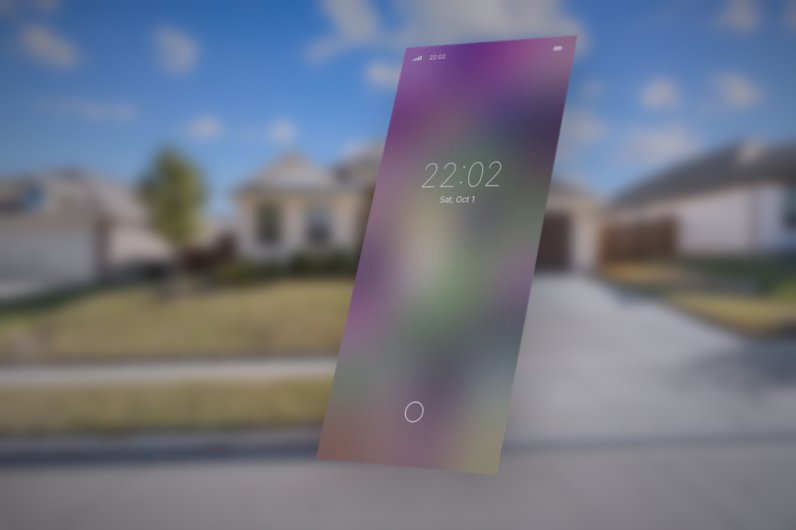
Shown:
T22:02
